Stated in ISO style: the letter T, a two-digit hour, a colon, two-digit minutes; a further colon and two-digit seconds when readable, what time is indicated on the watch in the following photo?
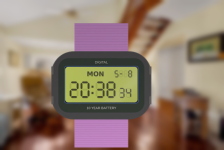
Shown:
T20:38:34
